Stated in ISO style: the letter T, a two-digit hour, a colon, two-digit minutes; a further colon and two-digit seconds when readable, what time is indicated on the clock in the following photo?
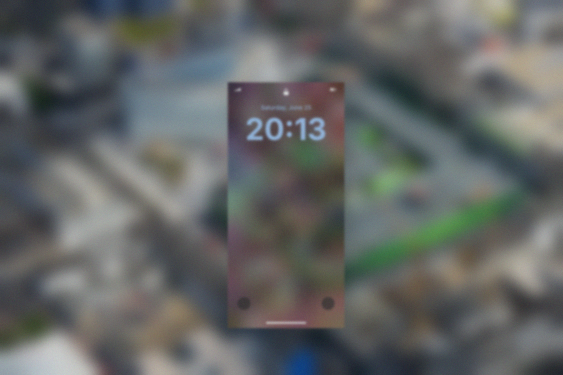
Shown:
T20:13
